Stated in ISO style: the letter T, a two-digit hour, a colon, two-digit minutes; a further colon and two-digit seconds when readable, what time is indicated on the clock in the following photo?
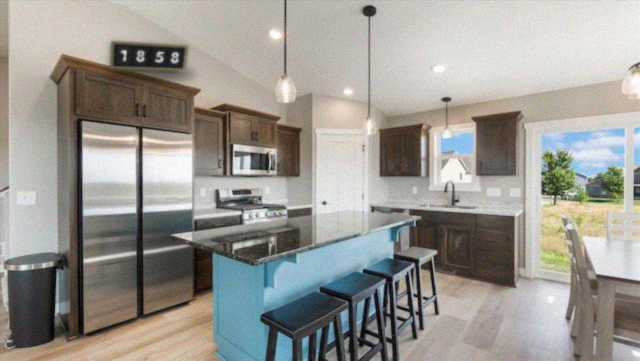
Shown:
T18:58
